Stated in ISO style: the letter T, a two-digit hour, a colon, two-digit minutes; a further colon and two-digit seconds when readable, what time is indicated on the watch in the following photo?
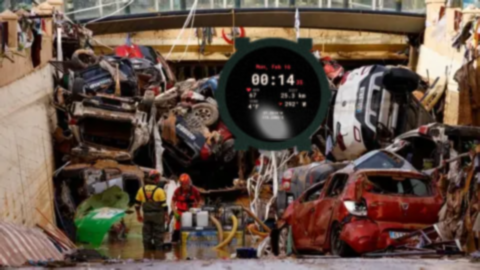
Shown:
T00:14
